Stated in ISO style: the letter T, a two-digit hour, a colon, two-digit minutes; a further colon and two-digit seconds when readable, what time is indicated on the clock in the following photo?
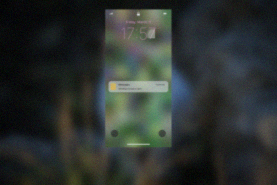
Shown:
T17:57
